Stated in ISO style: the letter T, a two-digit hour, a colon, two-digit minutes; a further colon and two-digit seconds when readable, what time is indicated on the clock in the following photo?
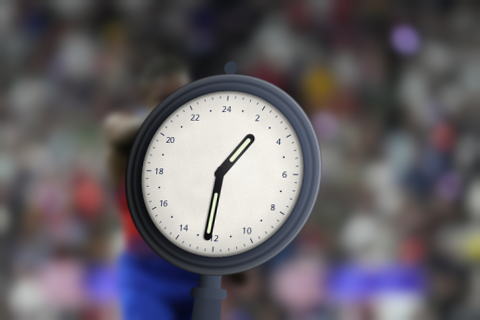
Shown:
T02:31
